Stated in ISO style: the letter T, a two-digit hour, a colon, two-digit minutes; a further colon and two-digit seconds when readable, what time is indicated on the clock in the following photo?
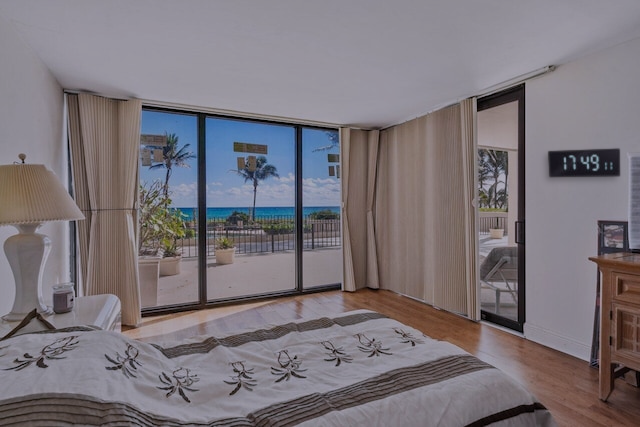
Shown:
T17:49:11
